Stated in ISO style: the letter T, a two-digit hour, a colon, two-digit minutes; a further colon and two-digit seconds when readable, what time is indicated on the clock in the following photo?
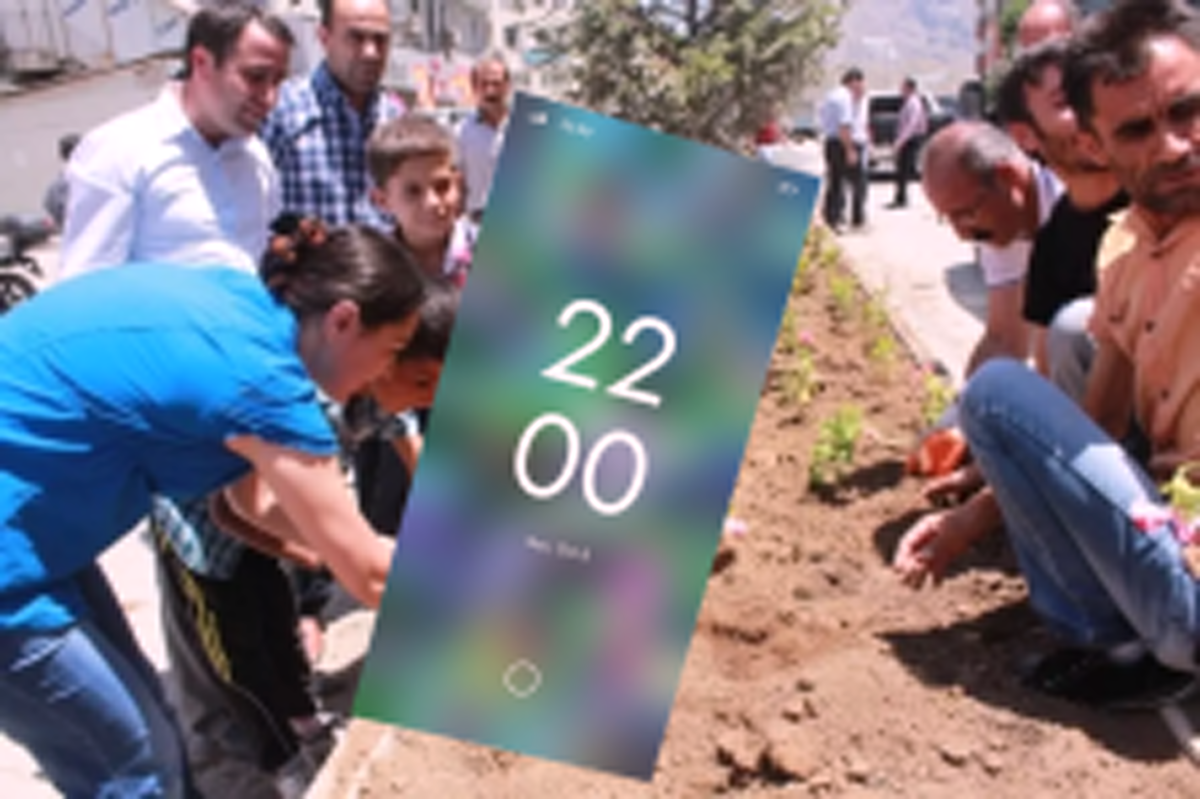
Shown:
T22:00
